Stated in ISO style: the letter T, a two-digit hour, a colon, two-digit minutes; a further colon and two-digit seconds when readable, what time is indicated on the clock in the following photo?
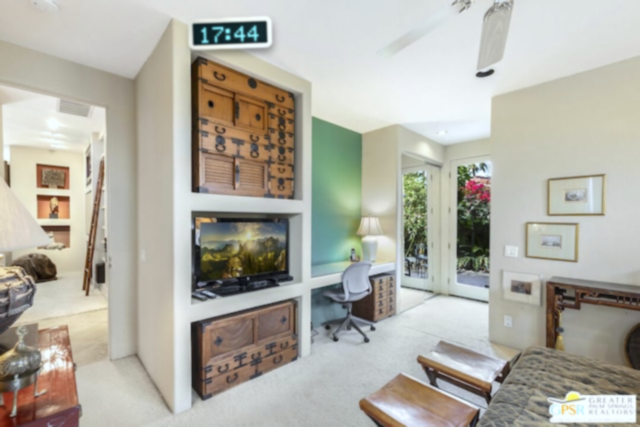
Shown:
T17:44
